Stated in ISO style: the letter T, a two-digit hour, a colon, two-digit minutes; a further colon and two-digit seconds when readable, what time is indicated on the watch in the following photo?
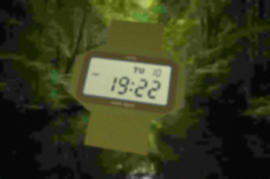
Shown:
T19:22
